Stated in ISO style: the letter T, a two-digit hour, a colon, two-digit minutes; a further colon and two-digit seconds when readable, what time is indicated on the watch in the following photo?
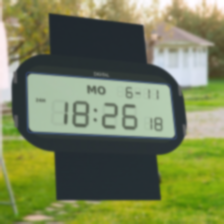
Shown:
T18:26:18
